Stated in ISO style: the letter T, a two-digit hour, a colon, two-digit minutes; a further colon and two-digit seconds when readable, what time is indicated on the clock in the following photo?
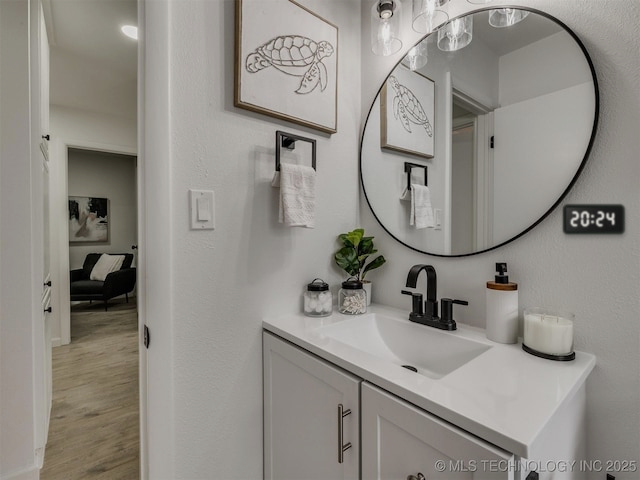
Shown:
T20:24
